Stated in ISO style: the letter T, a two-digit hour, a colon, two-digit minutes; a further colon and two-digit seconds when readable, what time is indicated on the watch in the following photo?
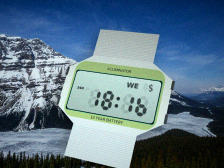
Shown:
T18:16
